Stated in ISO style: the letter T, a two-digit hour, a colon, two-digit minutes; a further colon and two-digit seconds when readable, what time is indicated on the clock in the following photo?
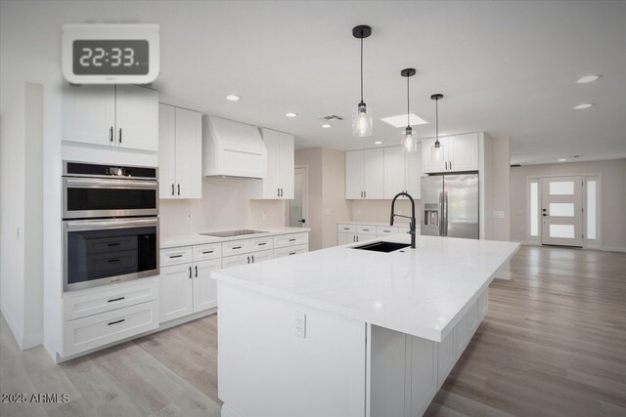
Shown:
T22:33
